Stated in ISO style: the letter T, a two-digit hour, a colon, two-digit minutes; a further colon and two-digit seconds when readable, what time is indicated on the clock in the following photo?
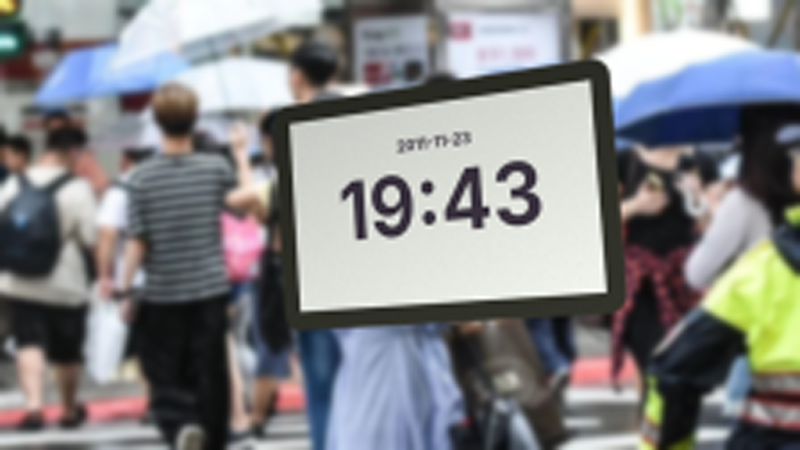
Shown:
T19:43
